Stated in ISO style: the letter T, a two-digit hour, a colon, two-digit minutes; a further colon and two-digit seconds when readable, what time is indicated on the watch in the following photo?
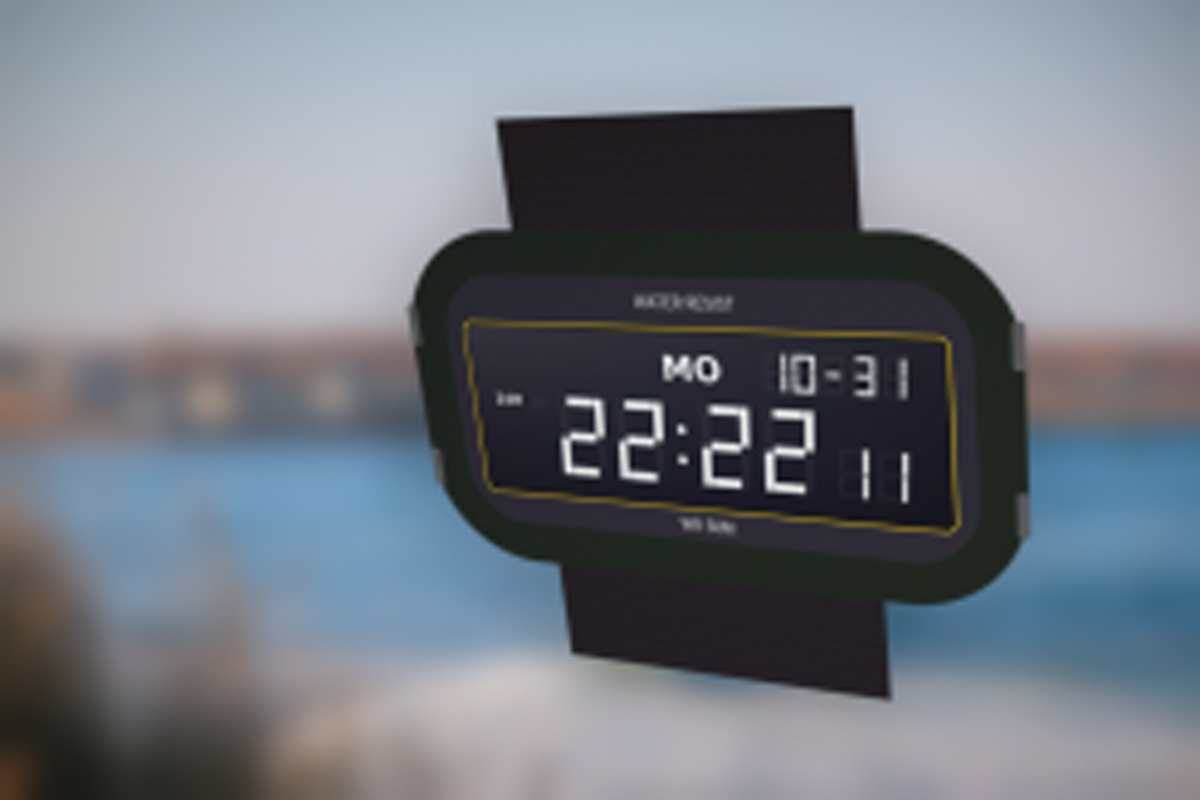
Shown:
T22:22:11
